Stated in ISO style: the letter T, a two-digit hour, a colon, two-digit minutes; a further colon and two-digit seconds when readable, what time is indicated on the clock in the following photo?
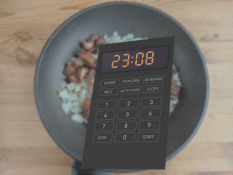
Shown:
T23:08
